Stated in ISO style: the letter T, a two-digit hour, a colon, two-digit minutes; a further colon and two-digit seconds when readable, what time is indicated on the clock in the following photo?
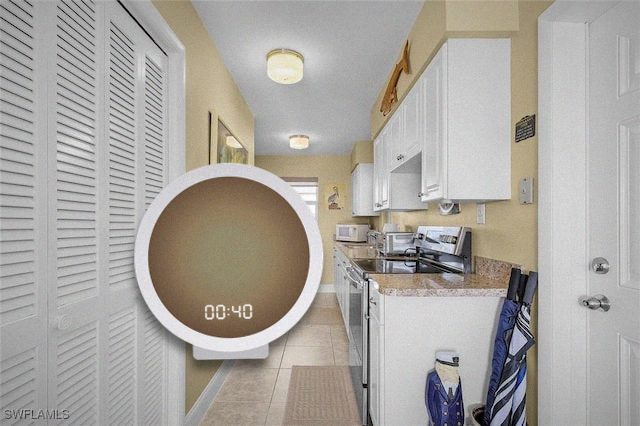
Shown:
T00:40
